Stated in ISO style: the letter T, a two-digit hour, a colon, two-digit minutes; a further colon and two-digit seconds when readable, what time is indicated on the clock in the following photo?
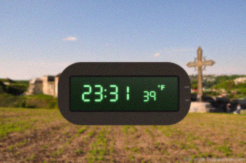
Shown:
T23:31
